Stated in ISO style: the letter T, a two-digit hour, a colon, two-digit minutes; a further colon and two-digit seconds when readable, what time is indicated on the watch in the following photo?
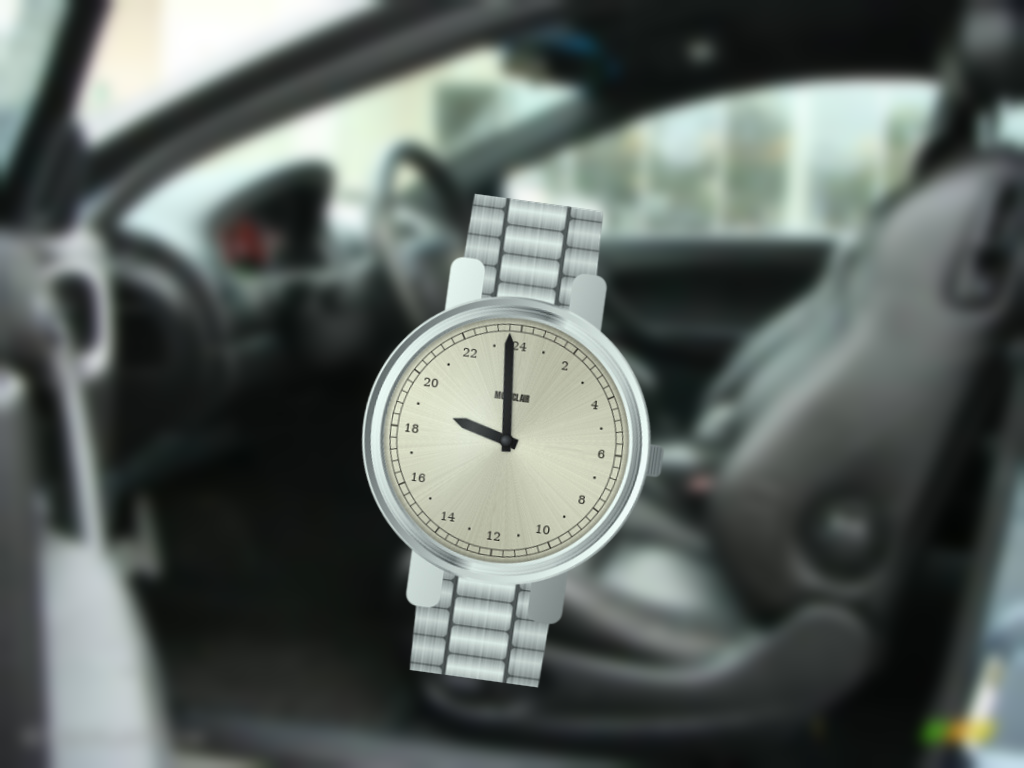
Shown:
T18:59
